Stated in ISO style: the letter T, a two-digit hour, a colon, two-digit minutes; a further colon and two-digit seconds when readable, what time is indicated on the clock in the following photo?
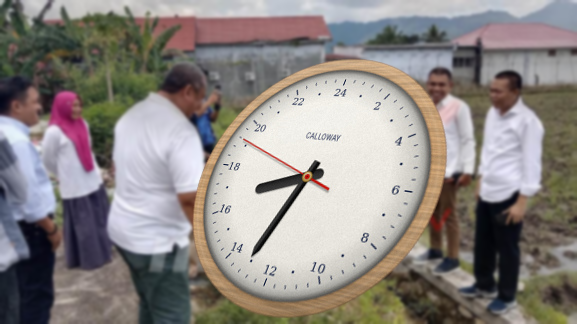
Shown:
T16:32:48
